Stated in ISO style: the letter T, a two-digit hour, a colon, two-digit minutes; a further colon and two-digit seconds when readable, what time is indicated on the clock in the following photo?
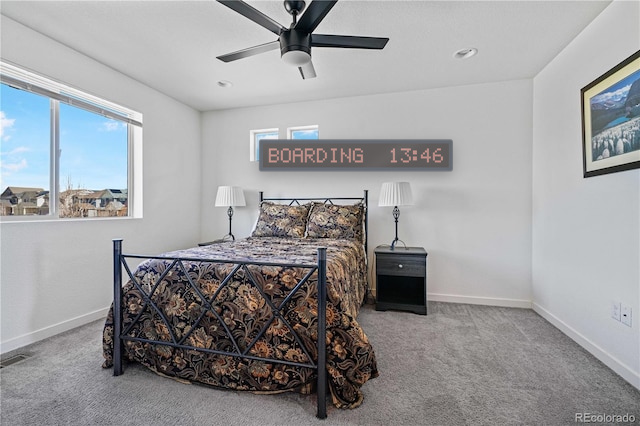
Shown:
T13:46
